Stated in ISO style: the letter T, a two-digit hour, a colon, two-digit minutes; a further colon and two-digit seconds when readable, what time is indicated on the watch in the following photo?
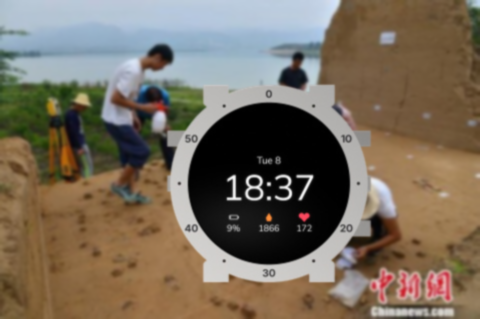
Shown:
T18:37
